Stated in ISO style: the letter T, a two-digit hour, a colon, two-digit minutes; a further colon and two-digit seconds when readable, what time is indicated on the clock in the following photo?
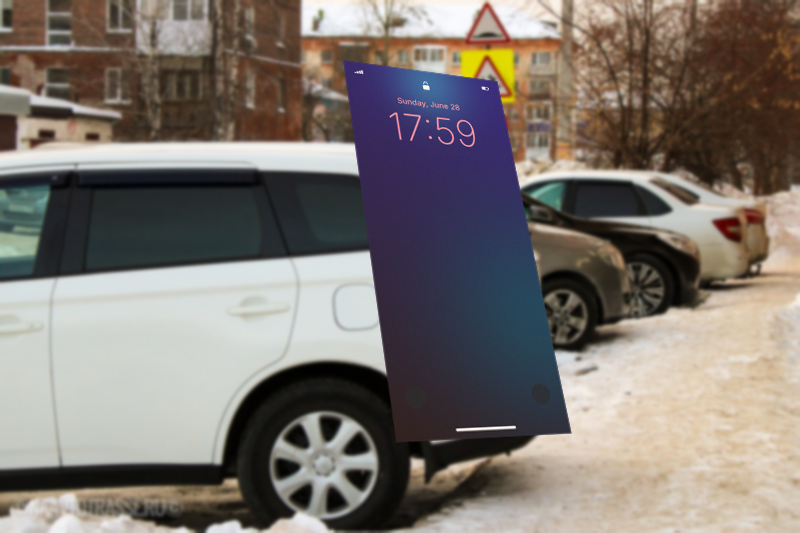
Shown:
T17:59
